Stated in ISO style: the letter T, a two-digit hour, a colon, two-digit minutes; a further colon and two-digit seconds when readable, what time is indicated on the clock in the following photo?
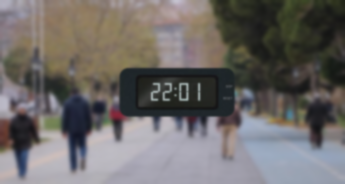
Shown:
T22:01
